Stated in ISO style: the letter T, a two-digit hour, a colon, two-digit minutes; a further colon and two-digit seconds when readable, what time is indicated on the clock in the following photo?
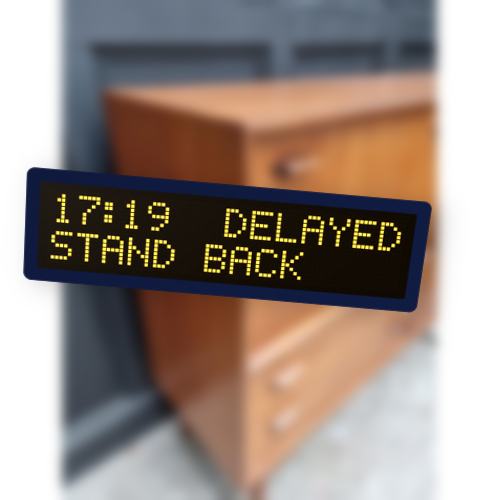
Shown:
T17:19
